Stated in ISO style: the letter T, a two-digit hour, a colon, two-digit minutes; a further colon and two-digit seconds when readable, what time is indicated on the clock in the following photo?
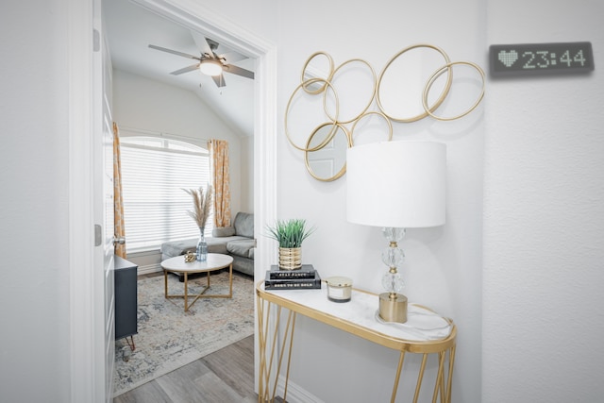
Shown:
T23:44
